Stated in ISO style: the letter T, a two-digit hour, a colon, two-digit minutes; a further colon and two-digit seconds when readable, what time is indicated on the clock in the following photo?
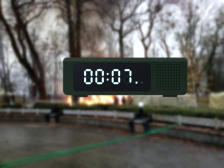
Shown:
T00:07
